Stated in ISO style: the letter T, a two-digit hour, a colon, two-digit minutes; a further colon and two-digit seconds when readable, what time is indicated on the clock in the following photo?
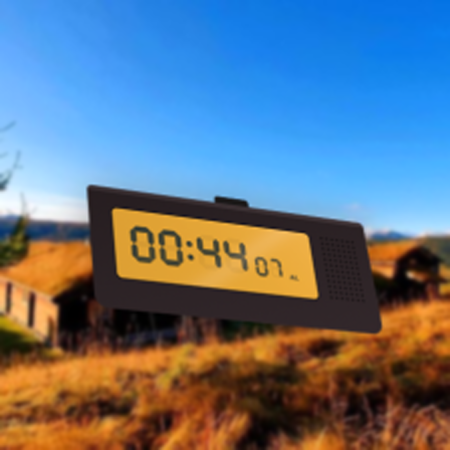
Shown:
T00:44:07
